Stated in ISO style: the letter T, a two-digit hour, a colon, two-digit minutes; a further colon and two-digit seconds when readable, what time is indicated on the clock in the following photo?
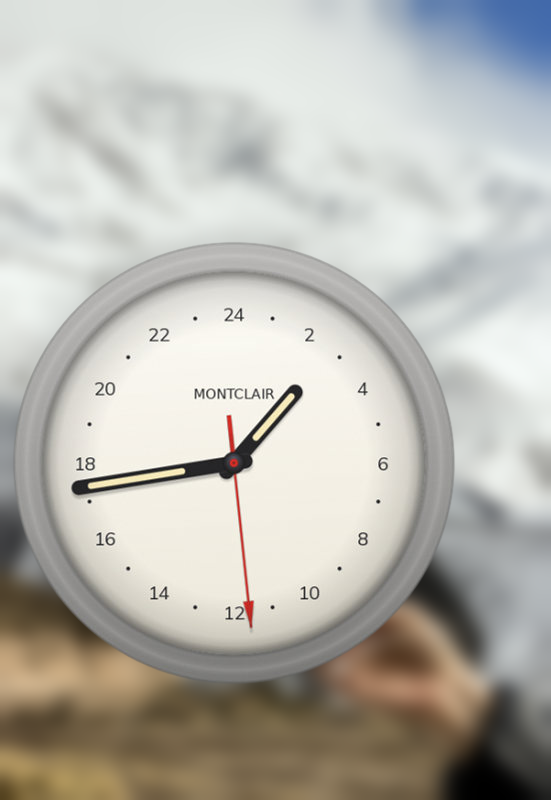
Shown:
T02:43:29
